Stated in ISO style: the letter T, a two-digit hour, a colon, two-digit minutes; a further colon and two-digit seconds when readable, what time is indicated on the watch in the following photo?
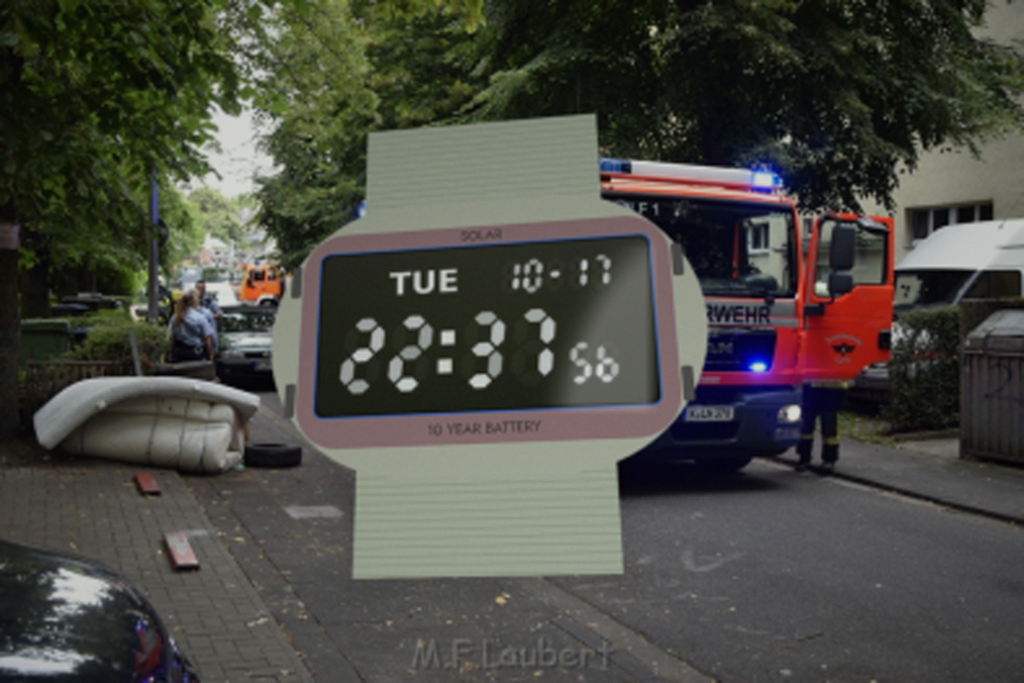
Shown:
T22:37:56
